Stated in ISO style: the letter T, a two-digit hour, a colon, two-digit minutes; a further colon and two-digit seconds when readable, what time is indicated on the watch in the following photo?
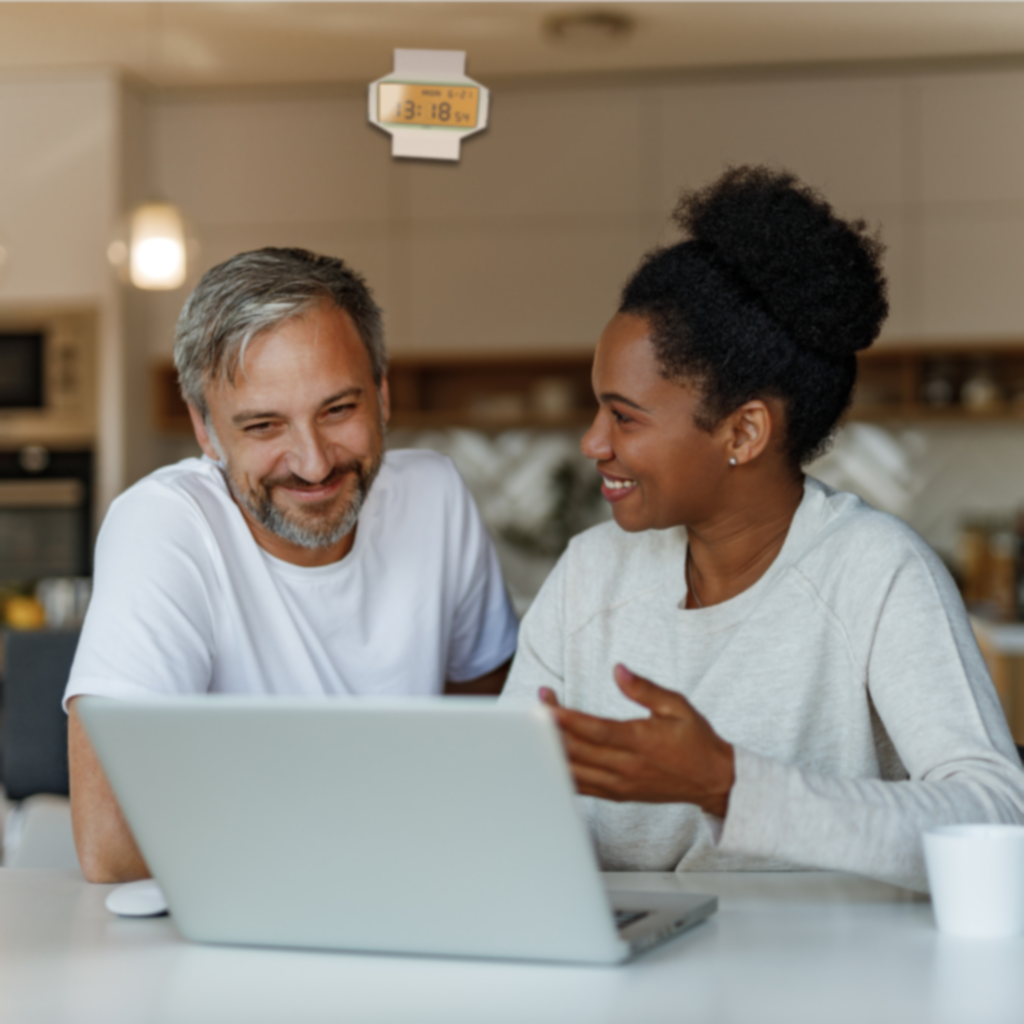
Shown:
T13:18
